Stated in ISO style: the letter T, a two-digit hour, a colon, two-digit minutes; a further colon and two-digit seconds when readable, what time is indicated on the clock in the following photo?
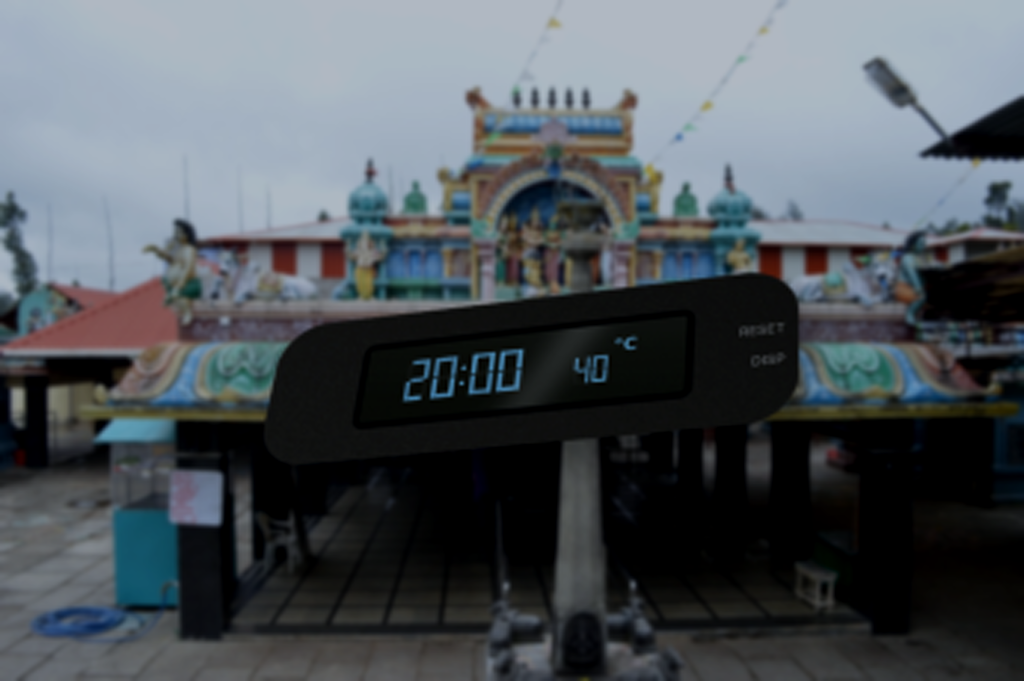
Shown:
T20:00
